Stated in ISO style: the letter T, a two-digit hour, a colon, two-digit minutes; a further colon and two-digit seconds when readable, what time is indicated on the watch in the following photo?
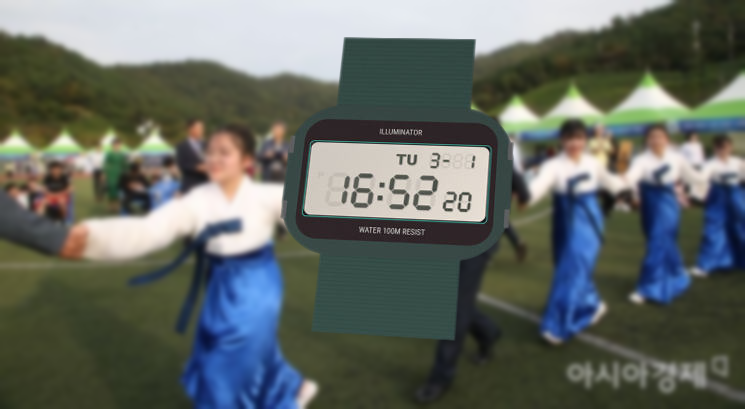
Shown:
T16:52:20
